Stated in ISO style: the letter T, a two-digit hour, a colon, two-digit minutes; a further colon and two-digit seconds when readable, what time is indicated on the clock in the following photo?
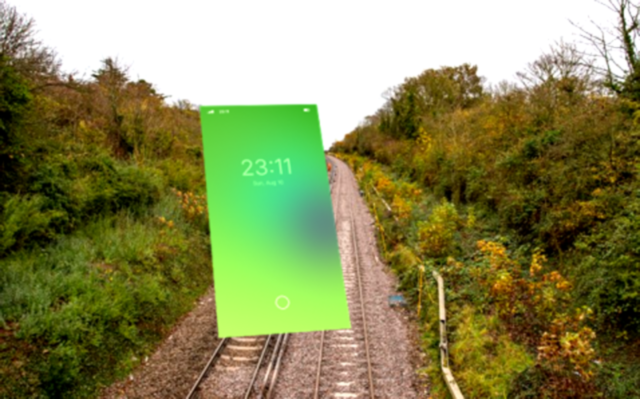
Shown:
T23:11
